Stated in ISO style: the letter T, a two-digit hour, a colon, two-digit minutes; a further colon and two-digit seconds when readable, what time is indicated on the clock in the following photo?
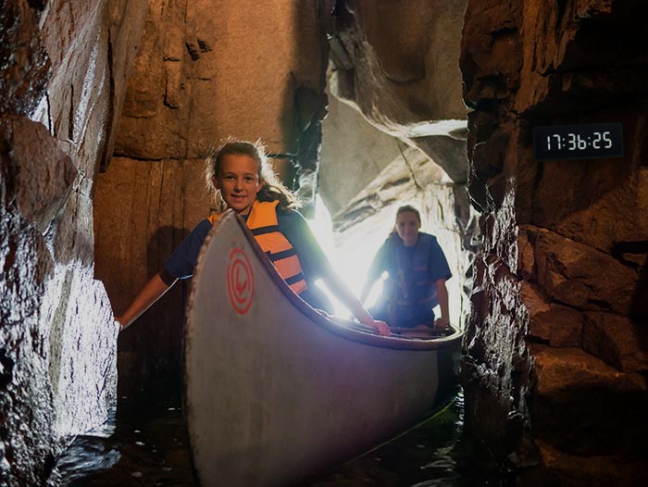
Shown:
T17:36:25
